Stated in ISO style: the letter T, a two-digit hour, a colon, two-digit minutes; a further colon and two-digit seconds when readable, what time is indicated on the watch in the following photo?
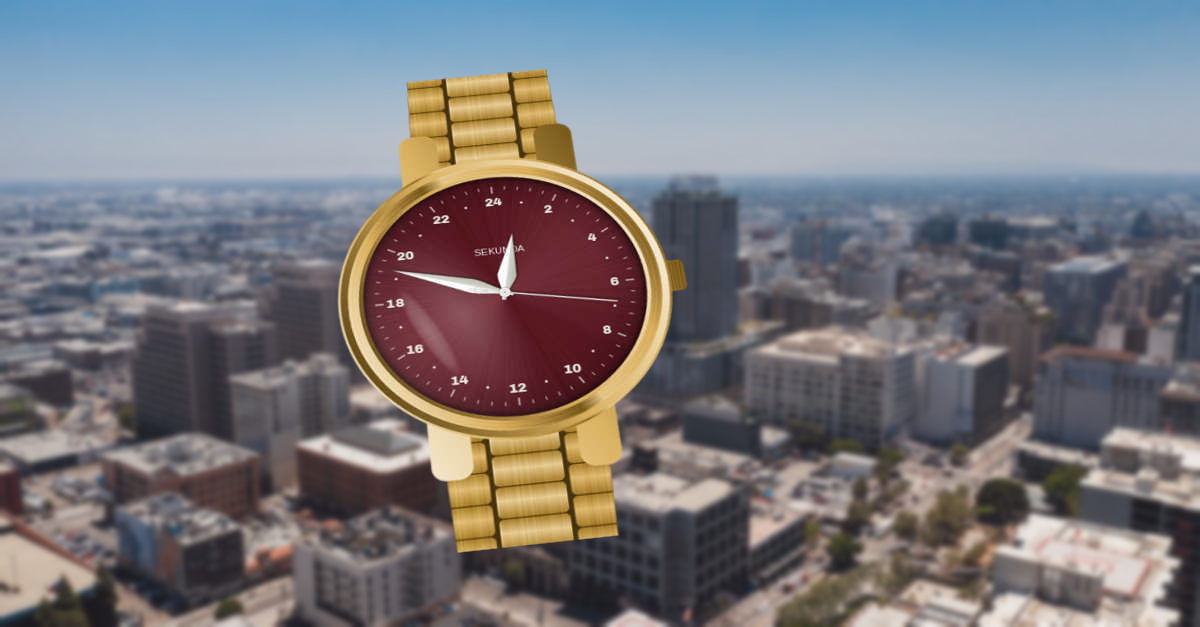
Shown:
T00:48:17
